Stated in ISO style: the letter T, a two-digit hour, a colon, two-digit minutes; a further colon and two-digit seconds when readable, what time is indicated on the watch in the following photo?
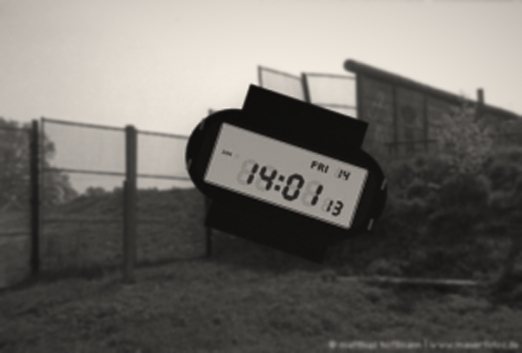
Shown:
T14:01:13
